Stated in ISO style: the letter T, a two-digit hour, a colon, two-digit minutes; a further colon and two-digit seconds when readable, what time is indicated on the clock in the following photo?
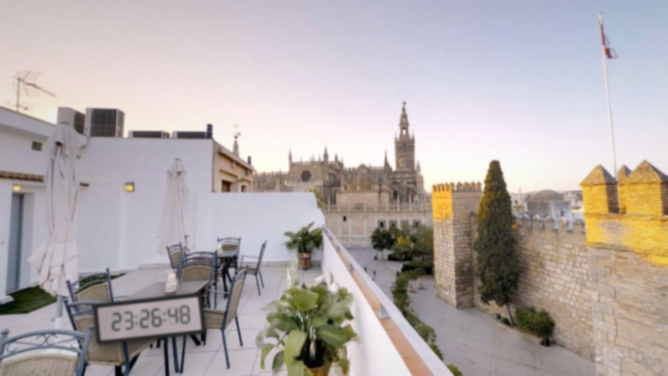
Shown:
T23:26:48
